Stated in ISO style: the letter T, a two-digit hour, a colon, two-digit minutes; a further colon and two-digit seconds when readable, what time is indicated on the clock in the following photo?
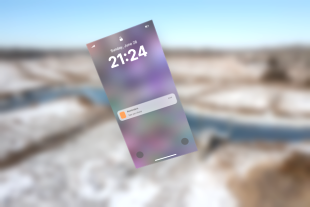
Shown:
T21:24
